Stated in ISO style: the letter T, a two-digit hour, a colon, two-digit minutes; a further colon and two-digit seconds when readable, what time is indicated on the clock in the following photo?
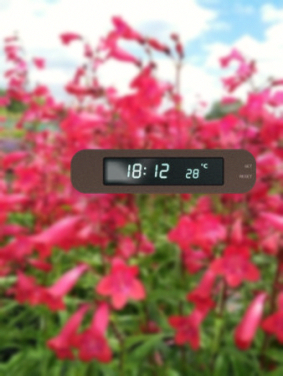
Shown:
T18:12
